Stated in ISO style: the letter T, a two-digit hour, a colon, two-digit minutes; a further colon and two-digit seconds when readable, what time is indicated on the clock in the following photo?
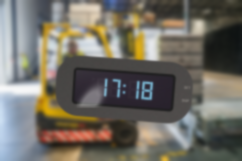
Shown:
T17:18
